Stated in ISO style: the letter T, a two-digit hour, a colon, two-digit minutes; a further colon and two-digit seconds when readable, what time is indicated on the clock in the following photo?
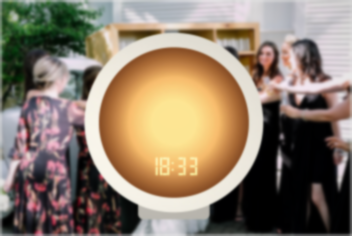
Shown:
T18:33
